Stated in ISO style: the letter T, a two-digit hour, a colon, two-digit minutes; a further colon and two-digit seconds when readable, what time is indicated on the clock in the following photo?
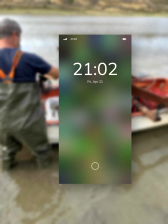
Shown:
T21:02
